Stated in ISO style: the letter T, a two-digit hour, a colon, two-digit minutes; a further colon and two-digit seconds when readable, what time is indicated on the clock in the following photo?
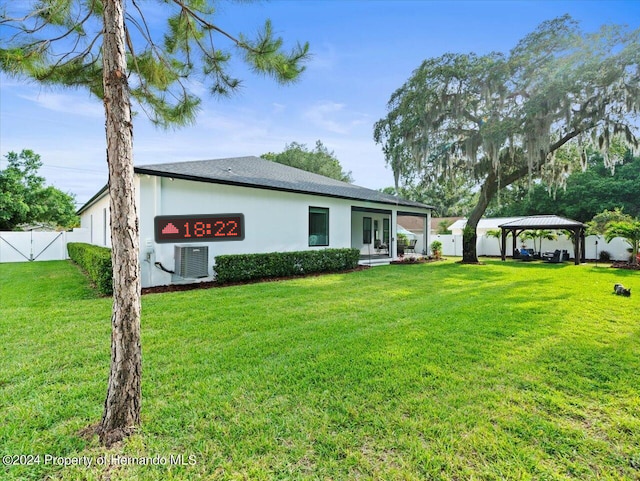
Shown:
T18:22
